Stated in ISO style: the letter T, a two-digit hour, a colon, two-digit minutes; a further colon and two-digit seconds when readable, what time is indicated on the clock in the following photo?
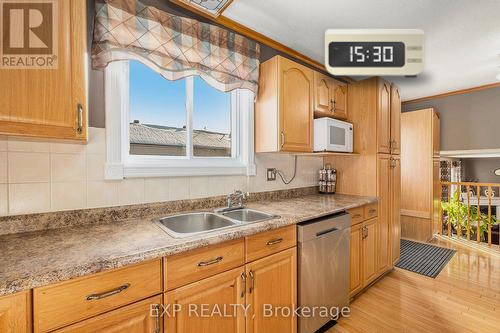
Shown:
T15:30
